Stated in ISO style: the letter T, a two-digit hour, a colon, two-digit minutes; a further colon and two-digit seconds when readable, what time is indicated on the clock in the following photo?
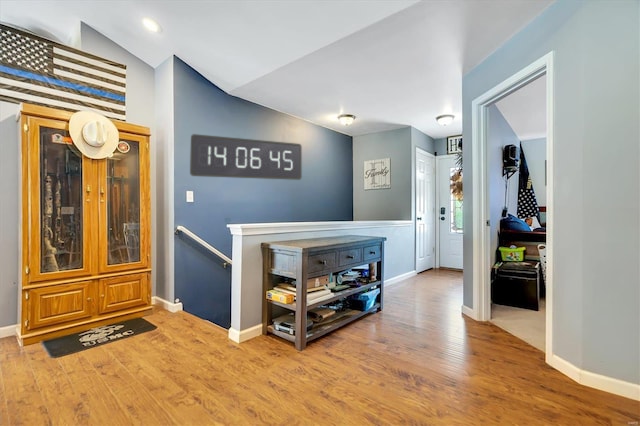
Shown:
T14:06:45
